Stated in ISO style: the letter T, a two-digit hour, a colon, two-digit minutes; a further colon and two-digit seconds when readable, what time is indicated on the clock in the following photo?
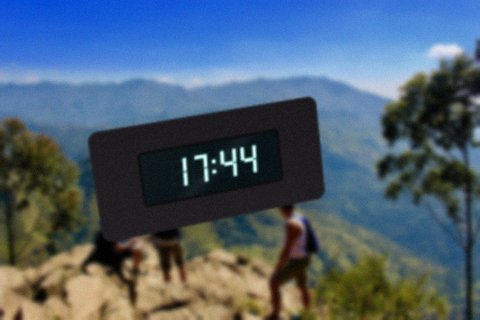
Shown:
T17:44
